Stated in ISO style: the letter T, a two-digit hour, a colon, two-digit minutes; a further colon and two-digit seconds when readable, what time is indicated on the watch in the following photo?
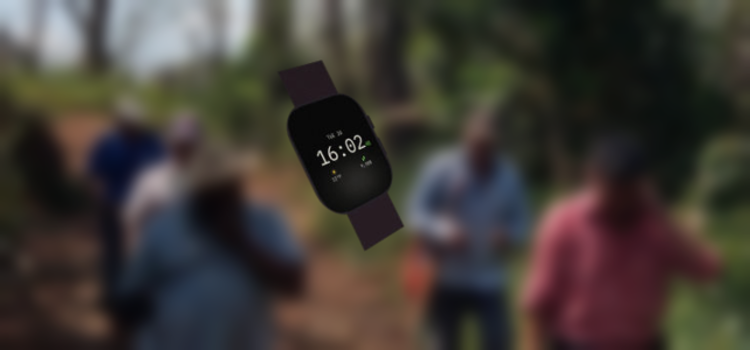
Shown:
T16:02
